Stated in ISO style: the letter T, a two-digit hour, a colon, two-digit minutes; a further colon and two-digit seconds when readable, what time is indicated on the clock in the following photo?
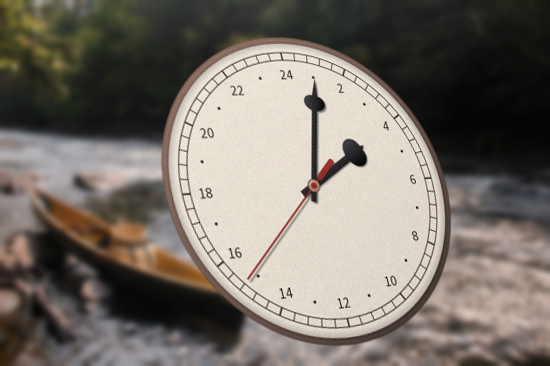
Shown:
T04:02:38
